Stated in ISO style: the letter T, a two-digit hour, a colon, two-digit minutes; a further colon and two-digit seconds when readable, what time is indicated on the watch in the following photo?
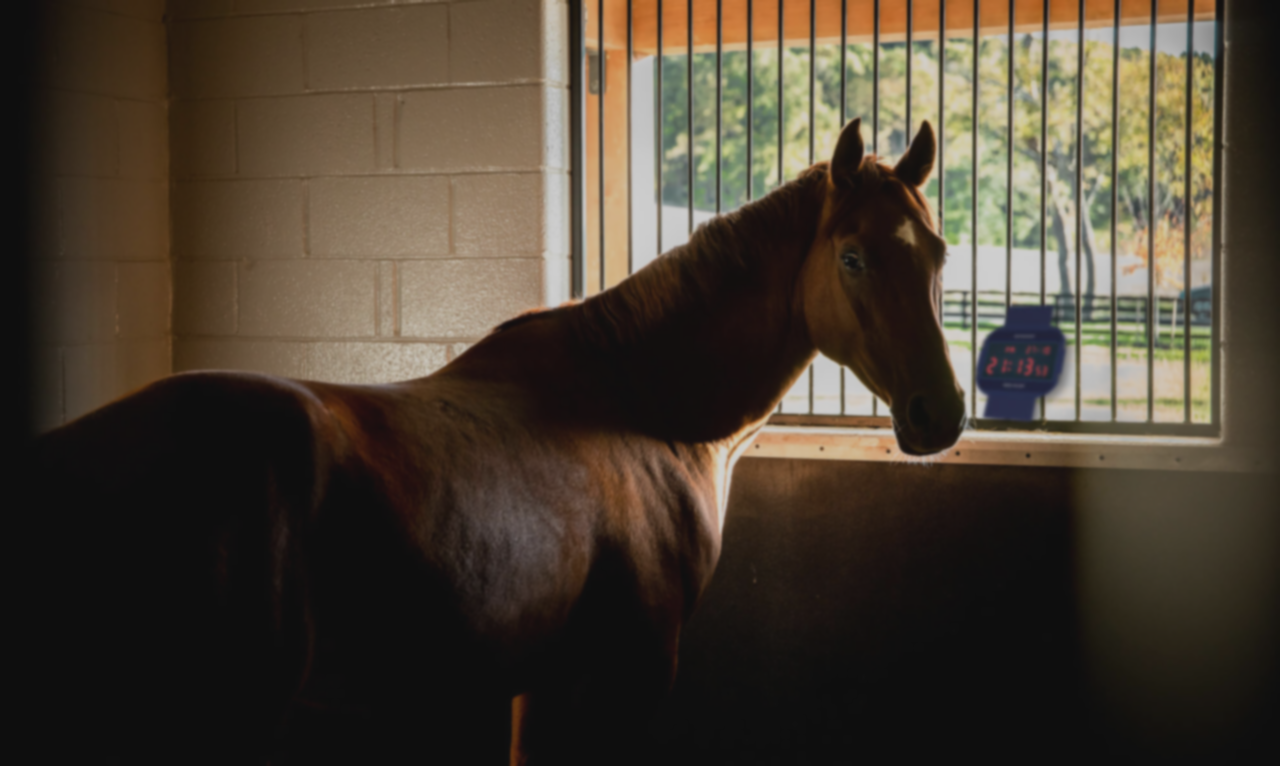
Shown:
T21:13
